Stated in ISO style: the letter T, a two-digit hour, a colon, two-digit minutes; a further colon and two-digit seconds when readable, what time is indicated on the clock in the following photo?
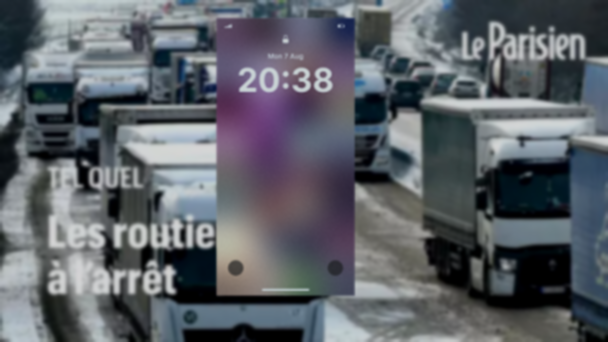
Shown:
T20:38
